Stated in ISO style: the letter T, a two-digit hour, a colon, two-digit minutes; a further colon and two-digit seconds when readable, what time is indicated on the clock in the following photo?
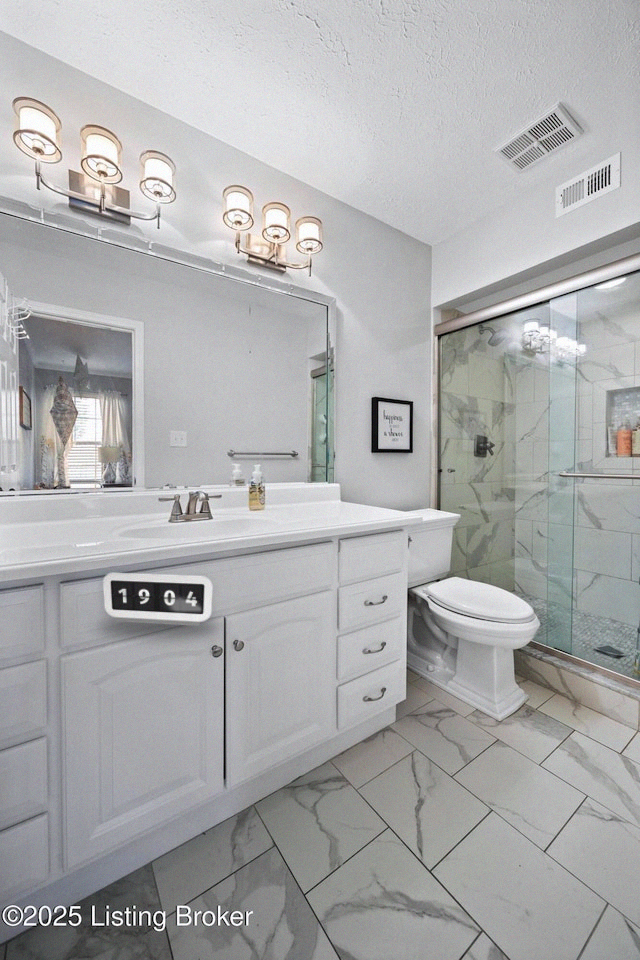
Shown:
T19:04
